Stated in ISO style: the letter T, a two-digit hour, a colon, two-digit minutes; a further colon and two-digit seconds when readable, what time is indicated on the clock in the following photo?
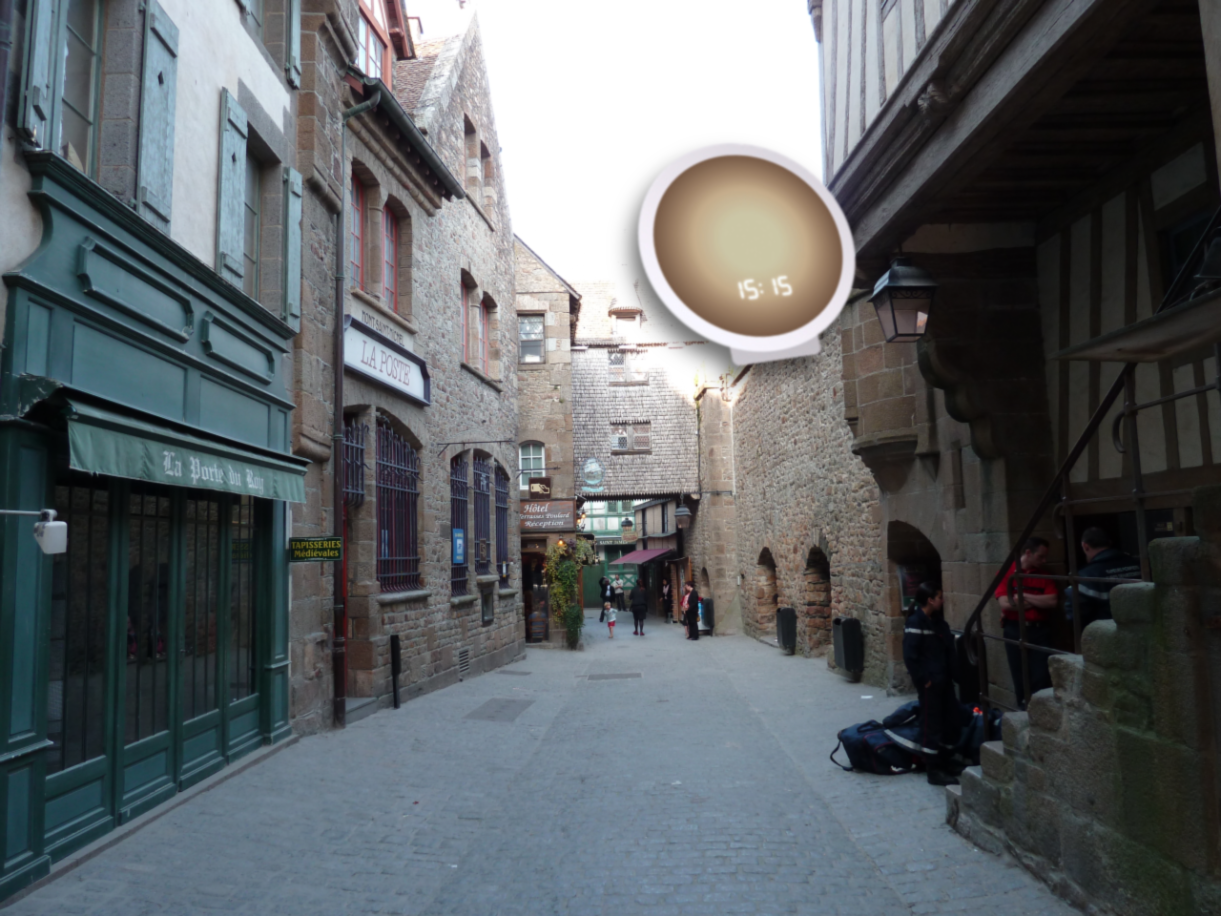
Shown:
T15:15
